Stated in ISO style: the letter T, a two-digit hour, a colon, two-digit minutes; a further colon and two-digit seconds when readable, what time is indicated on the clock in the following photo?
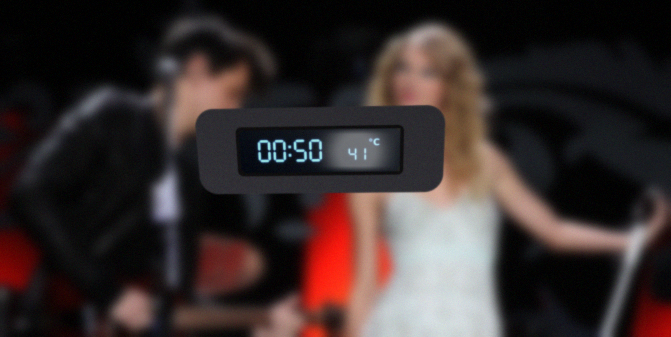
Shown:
T00:50
